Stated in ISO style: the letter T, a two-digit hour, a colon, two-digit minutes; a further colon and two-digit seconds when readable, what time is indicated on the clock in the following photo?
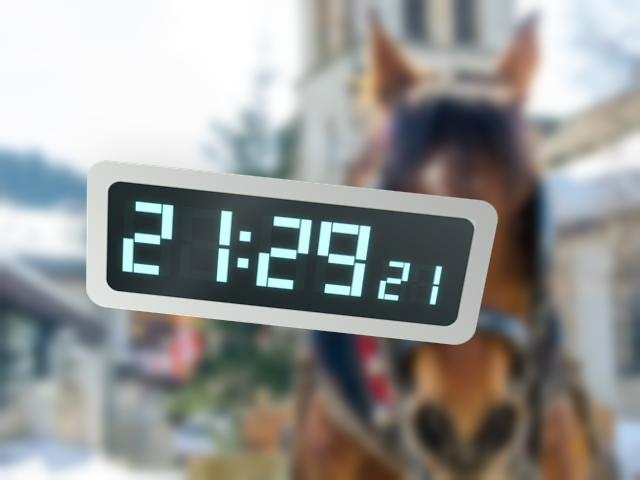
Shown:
T21:29:21
